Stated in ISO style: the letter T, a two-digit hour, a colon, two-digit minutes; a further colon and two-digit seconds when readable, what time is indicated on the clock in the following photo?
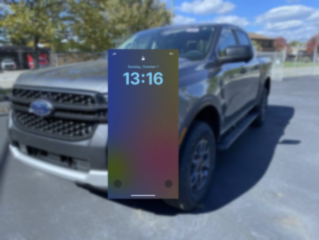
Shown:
T13:16
